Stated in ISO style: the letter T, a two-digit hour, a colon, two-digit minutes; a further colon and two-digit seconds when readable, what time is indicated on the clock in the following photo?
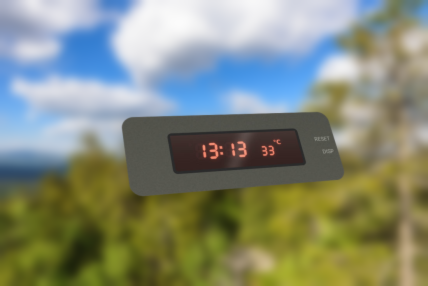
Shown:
T13:13
